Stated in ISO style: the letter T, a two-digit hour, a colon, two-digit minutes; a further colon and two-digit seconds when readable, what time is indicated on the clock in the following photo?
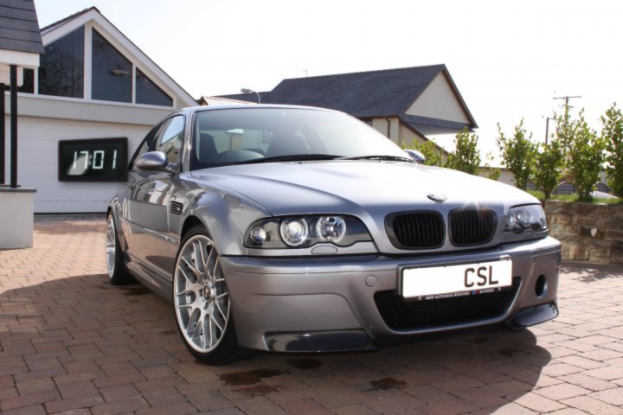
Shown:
T17:01
